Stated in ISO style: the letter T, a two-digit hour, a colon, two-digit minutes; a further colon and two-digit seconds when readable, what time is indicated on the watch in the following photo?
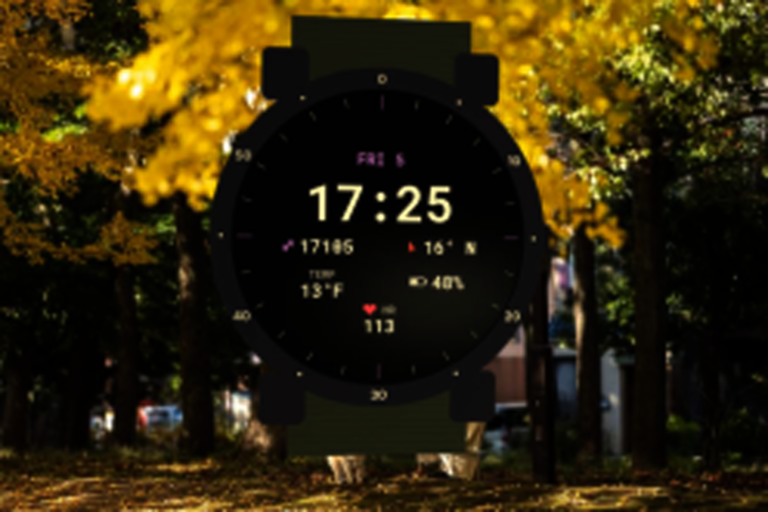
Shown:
T17:25
